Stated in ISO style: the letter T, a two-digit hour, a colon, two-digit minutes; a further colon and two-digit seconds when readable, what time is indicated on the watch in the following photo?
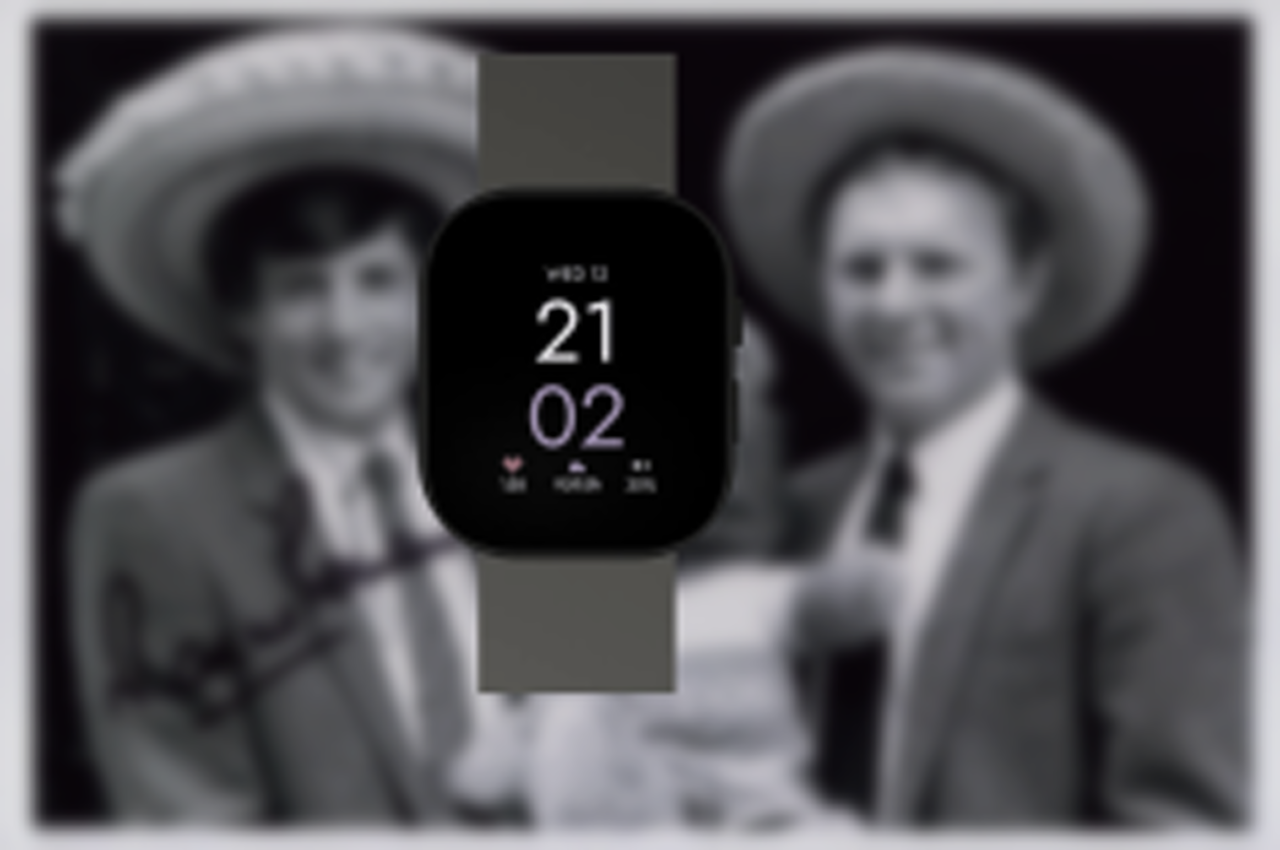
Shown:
T21:02
